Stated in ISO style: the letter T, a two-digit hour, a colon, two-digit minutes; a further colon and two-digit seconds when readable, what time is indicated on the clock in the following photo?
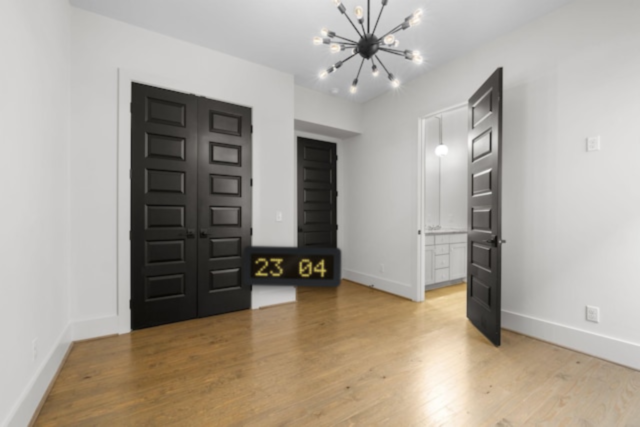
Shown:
T23:04
